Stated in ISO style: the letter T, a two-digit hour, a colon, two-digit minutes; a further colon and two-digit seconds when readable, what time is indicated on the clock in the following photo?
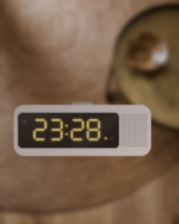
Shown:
T23:28
